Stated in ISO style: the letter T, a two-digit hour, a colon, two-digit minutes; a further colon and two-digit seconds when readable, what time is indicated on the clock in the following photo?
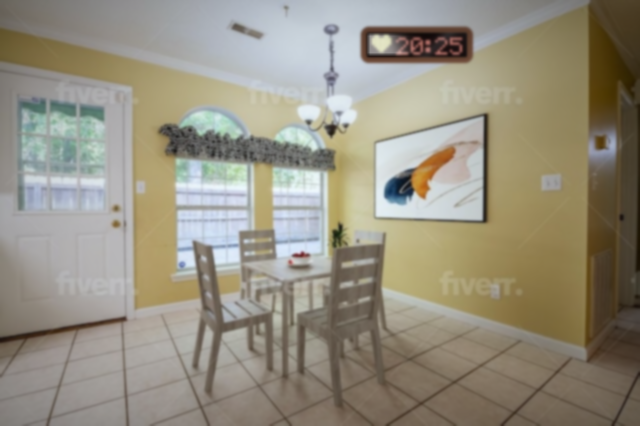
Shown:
T20:25
